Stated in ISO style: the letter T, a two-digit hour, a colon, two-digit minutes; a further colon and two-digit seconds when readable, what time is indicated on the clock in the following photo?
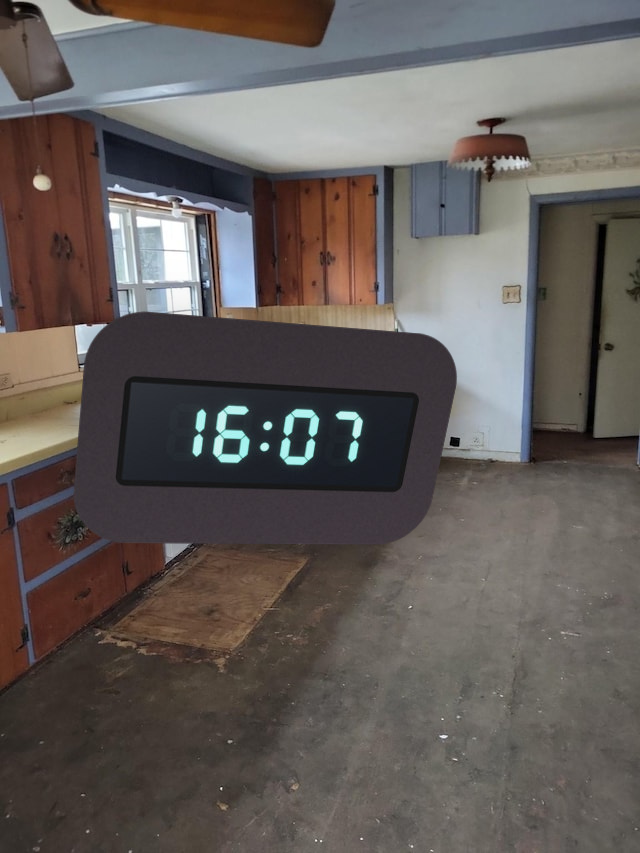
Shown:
T16:07
